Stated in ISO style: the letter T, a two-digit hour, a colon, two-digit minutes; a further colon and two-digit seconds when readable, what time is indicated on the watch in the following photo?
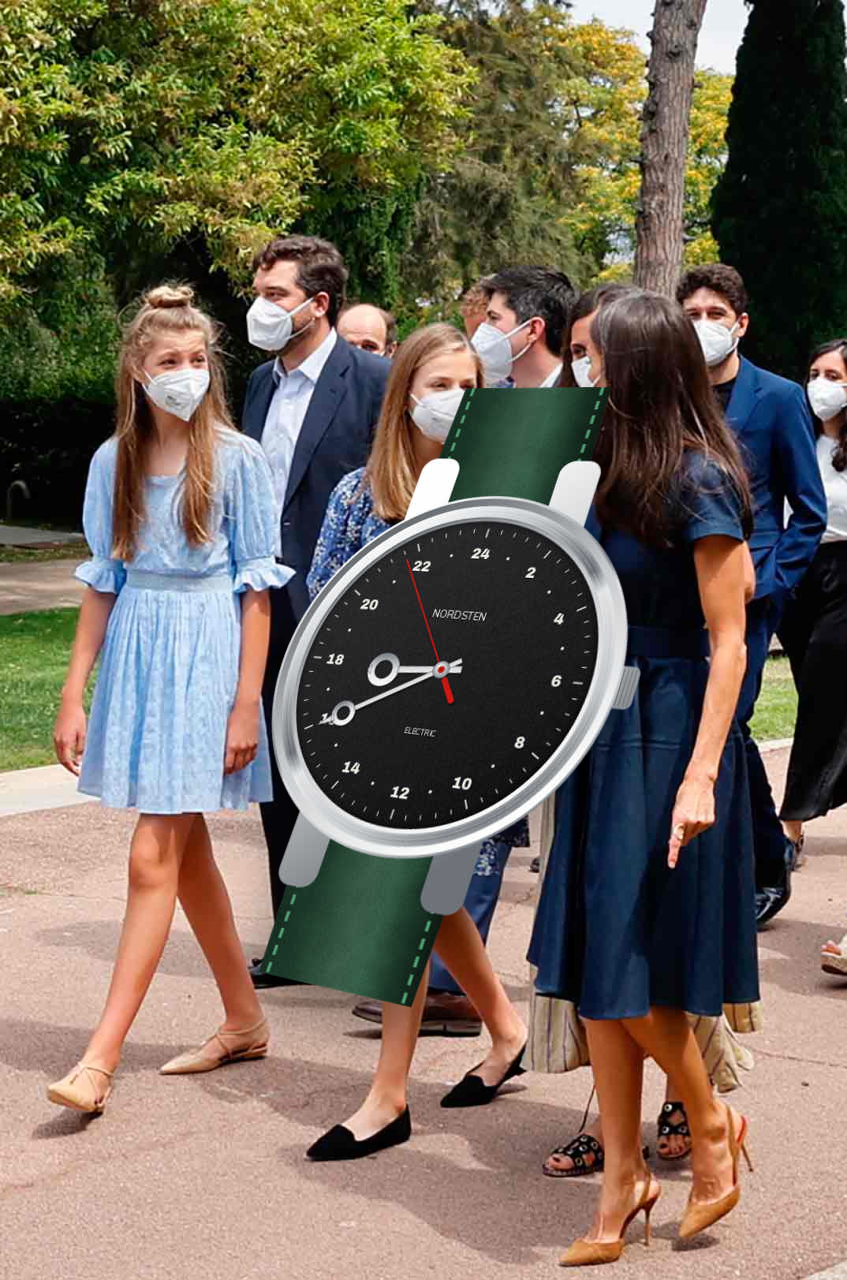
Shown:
T17:39:54
